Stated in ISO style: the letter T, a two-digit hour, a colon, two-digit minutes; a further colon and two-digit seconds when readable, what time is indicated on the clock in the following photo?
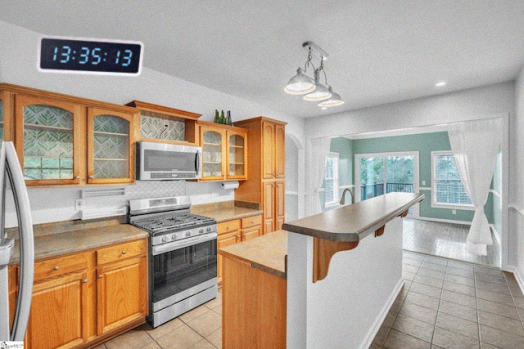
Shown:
T13:35:13
